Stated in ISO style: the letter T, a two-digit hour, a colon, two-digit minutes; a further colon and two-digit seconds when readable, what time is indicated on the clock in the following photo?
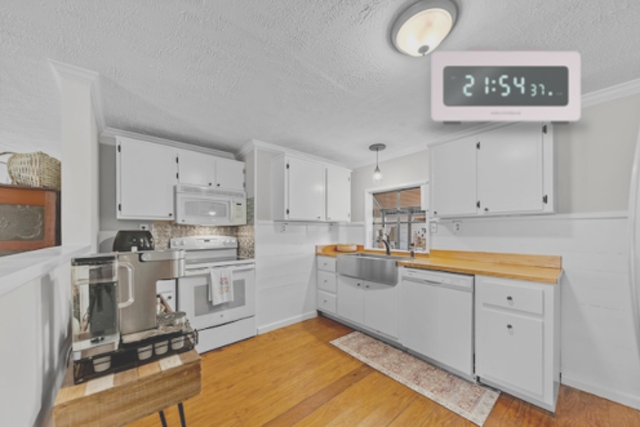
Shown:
T21:54:37
